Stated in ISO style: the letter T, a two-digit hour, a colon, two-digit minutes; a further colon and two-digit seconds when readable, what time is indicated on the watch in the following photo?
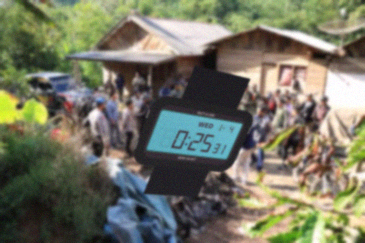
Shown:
T00:25
